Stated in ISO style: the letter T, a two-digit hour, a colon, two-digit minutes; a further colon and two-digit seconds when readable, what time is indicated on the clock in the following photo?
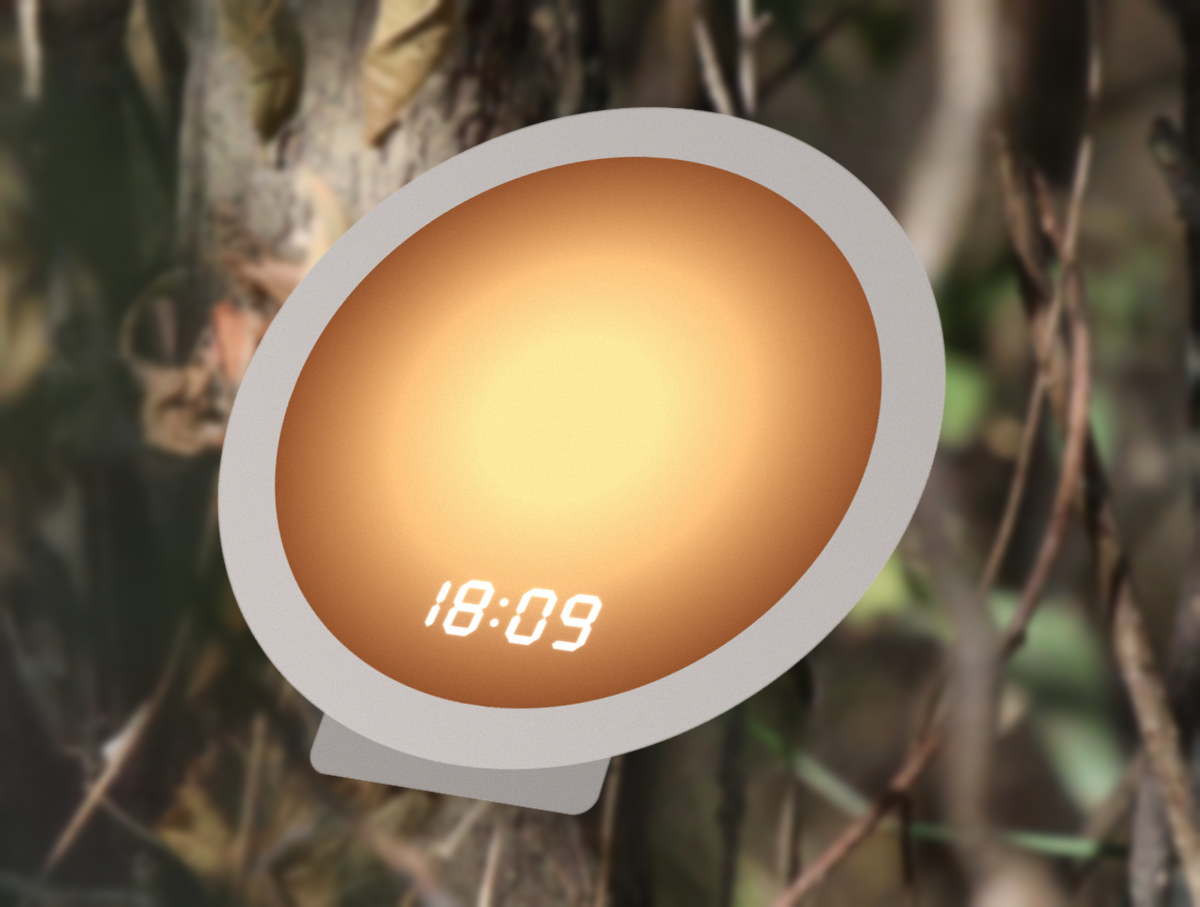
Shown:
T18:09
